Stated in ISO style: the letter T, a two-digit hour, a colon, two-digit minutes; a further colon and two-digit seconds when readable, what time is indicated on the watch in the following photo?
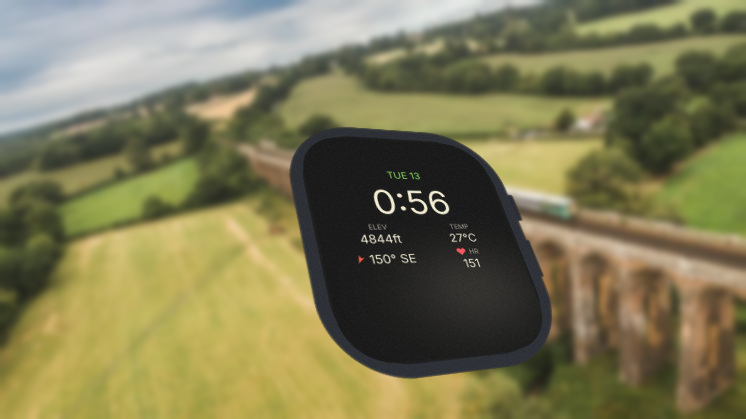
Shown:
T00:56
